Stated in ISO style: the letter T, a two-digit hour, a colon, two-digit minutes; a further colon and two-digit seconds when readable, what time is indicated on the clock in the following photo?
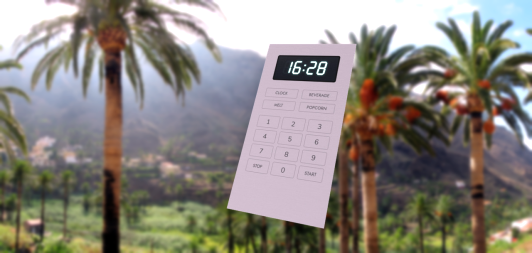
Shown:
T16:28
